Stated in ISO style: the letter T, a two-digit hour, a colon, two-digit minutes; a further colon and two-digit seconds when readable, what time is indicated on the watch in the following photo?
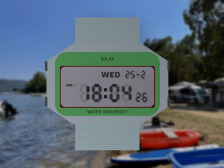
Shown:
T18:04:26
